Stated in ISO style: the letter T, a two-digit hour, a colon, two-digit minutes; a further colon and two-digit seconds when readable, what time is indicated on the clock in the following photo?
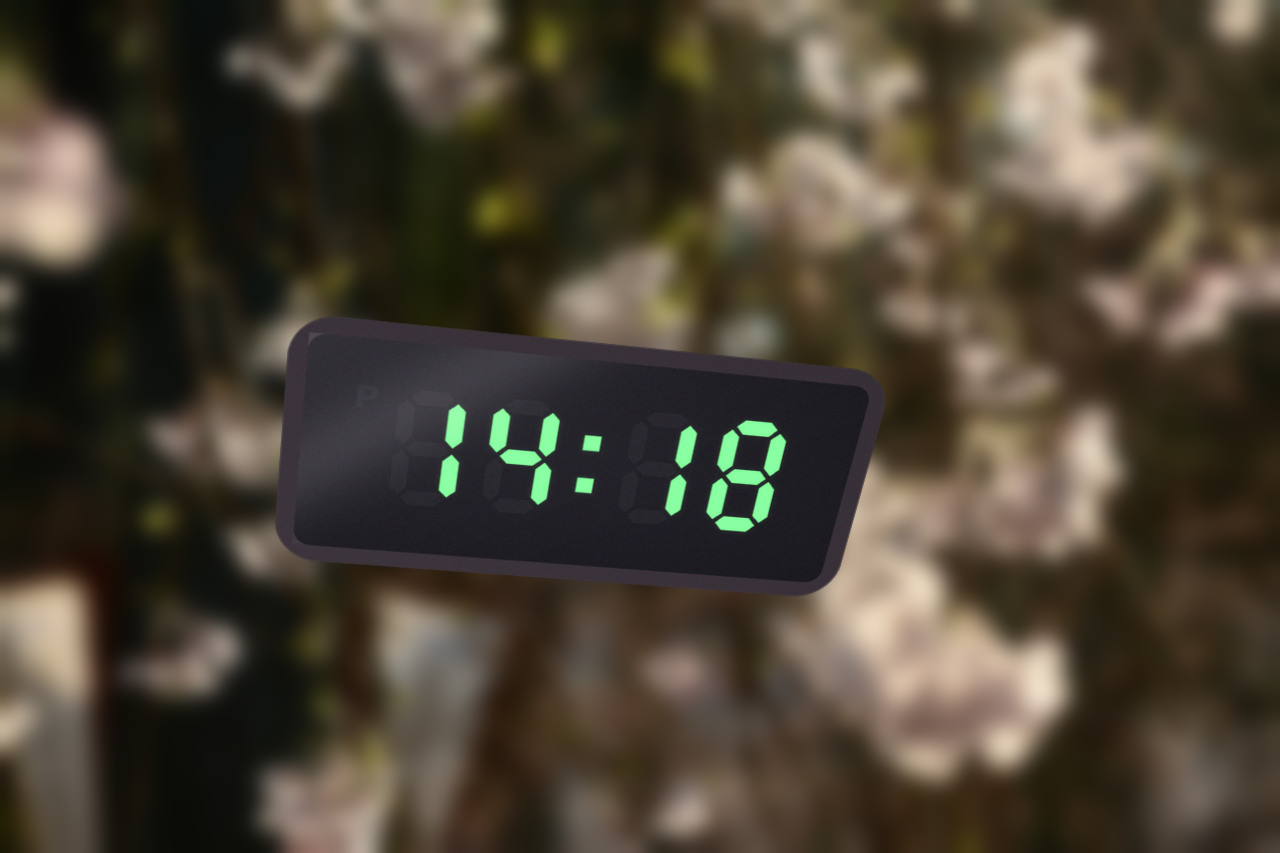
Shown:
T14:18
